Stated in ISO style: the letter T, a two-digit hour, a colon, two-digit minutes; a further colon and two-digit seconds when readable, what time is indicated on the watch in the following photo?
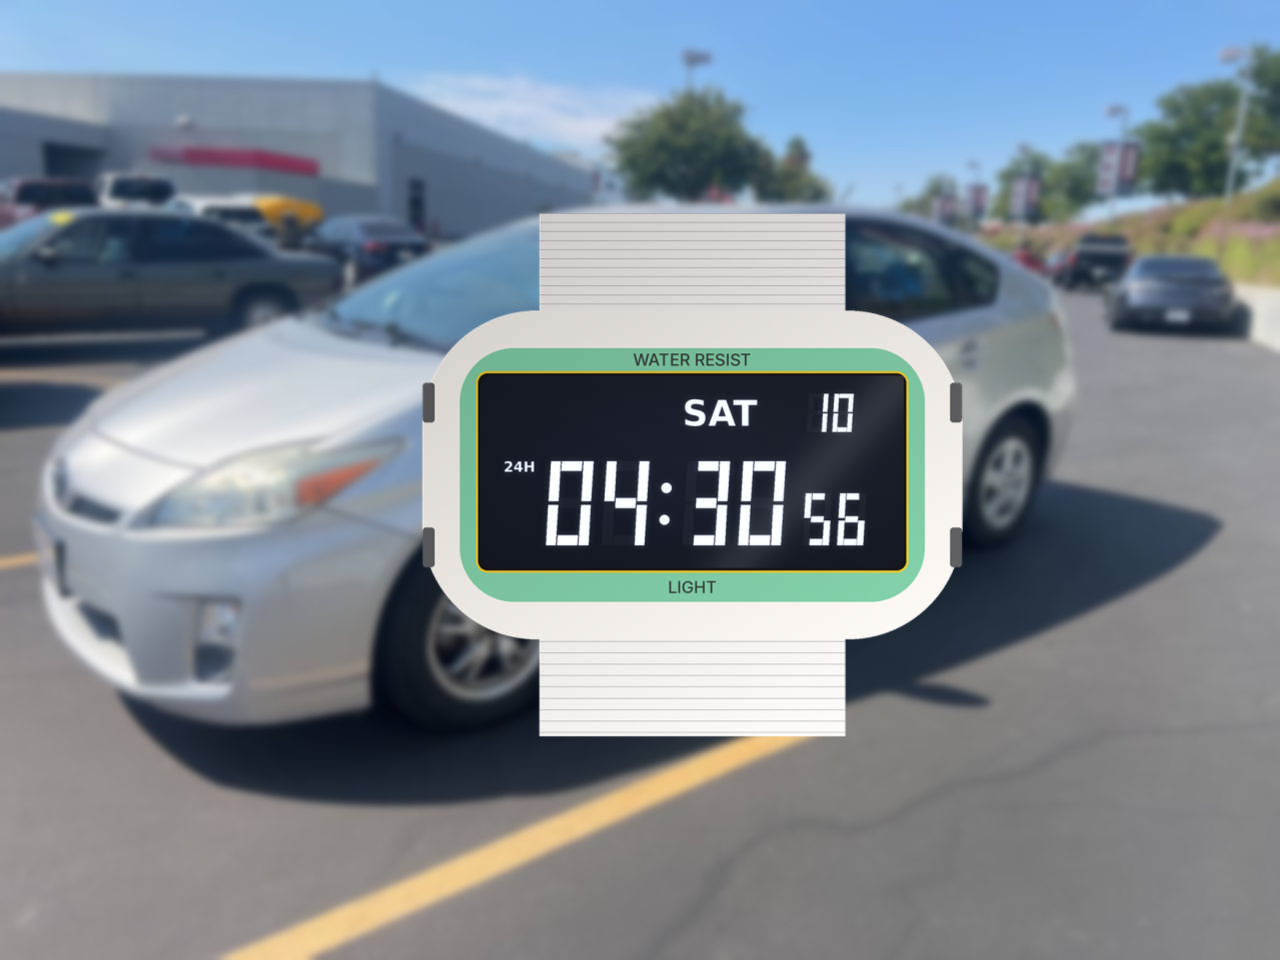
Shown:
T04:30:56
